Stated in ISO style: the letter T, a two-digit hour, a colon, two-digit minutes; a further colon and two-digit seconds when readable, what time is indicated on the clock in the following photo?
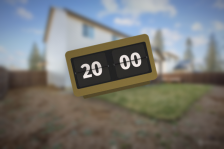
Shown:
T20:00
